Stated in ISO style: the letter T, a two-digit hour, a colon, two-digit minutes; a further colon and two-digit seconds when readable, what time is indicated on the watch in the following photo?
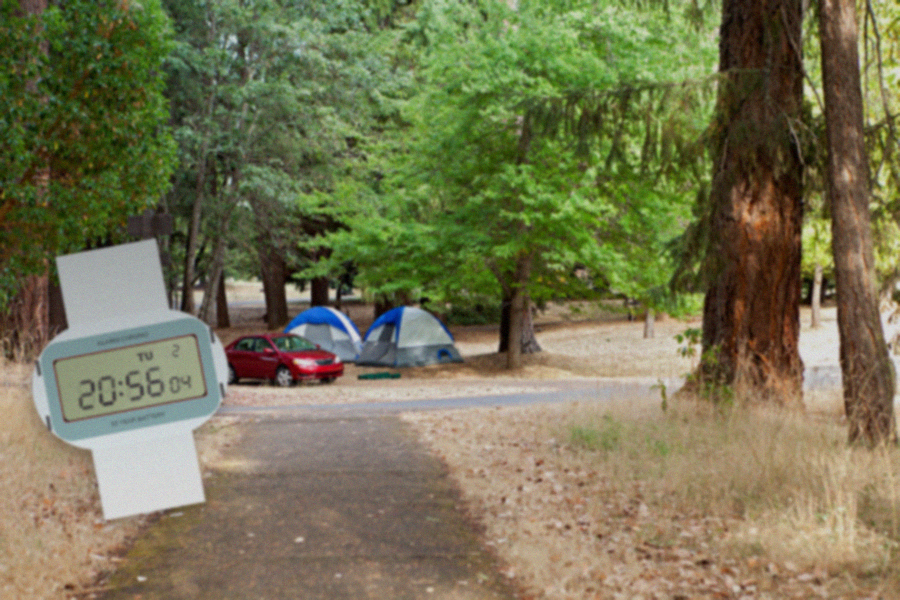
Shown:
T20:56:04
